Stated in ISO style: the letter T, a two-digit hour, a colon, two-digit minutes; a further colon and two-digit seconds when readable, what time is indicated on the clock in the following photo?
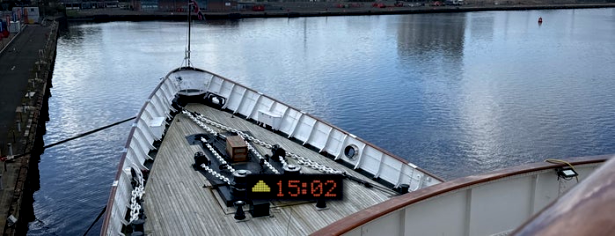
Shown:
T15:02
